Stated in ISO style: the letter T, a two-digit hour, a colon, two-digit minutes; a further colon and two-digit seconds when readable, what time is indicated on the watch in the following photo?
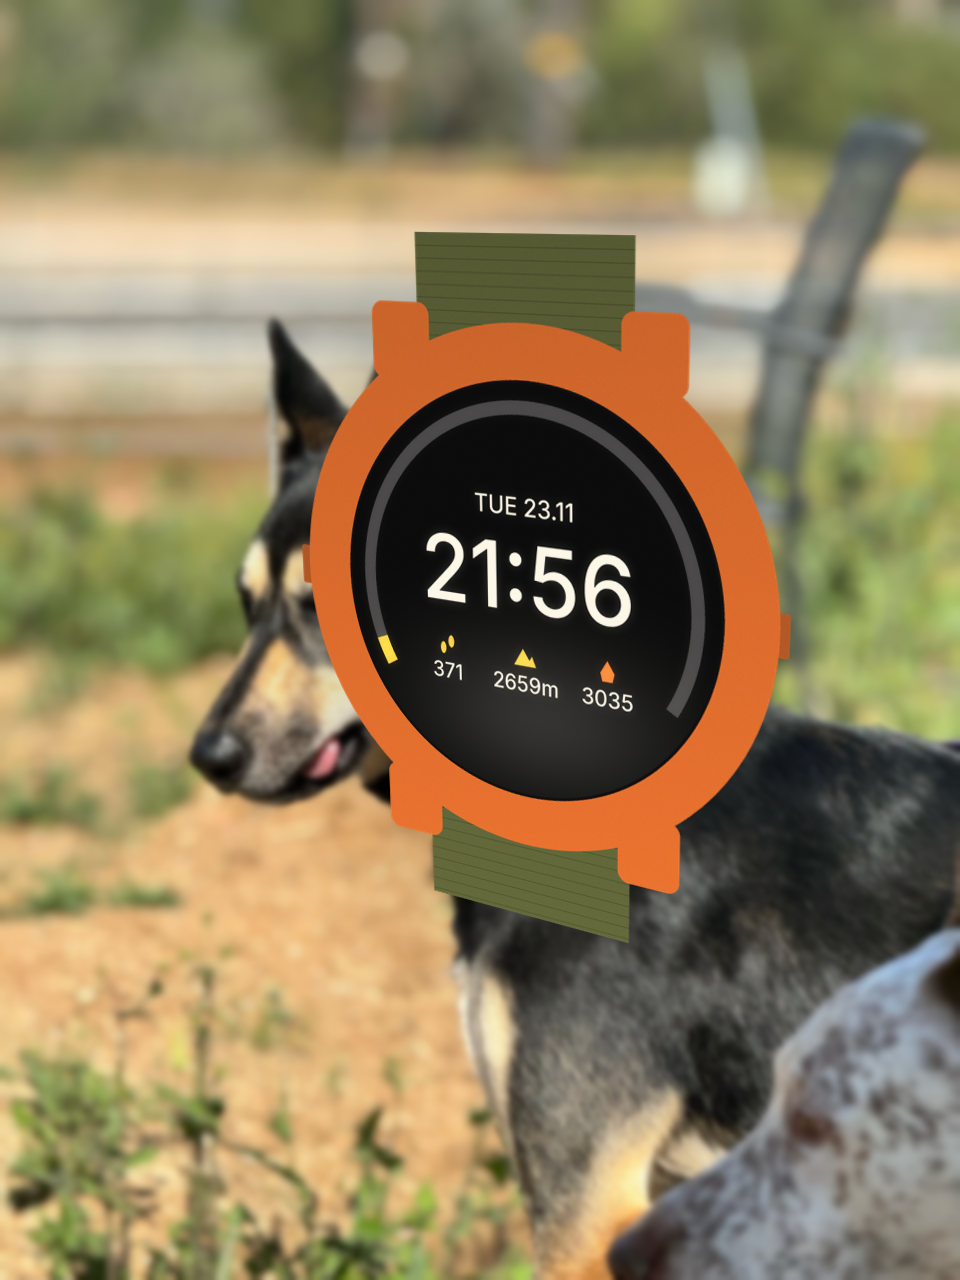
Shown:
T21:56
